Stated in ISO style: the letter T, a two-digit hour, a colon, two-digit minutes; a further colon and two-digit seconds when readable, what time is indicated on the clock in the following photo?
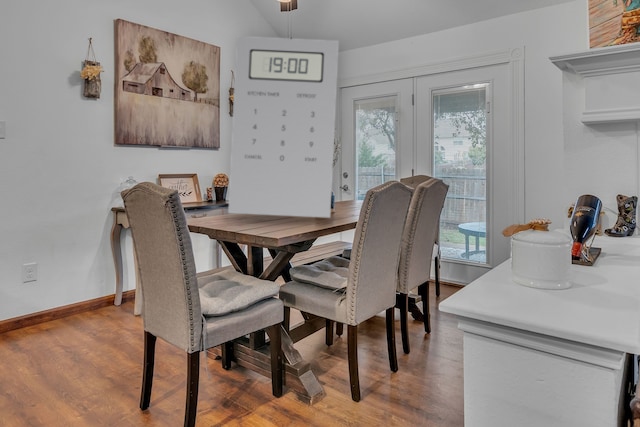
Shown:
T19:00
